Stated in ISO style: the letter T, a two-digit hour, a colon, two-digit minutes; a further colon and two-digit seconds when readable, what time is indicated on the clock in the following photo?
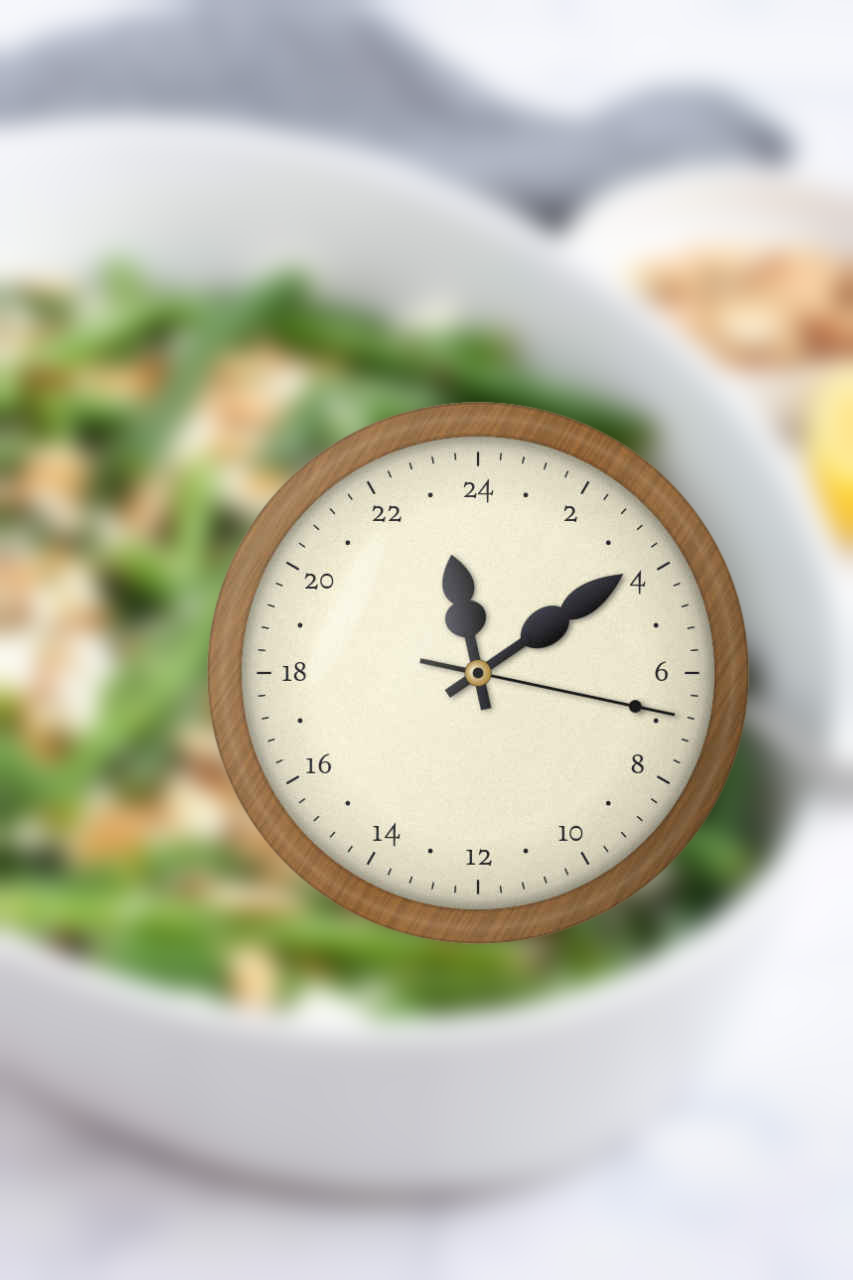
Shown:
T23:09:17
